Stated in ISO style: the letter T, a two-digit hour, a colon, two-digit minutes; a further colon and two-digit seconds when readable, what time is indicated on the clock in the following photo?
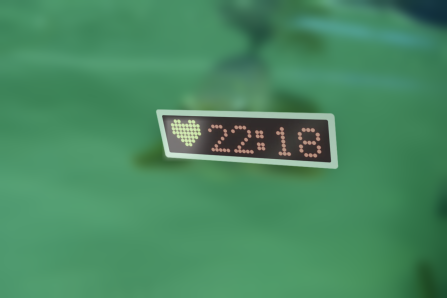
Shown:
T22:18
